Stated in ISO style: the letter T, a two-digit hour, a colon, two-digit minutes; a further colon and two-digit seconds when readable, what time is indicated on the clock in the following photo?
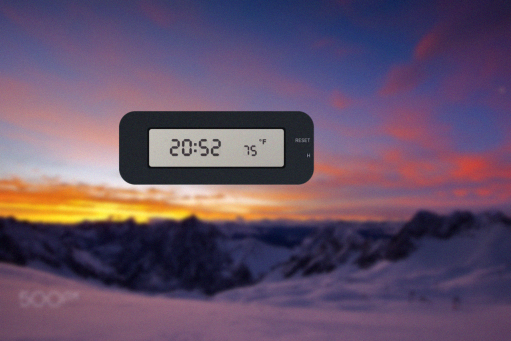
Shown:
T20:52
